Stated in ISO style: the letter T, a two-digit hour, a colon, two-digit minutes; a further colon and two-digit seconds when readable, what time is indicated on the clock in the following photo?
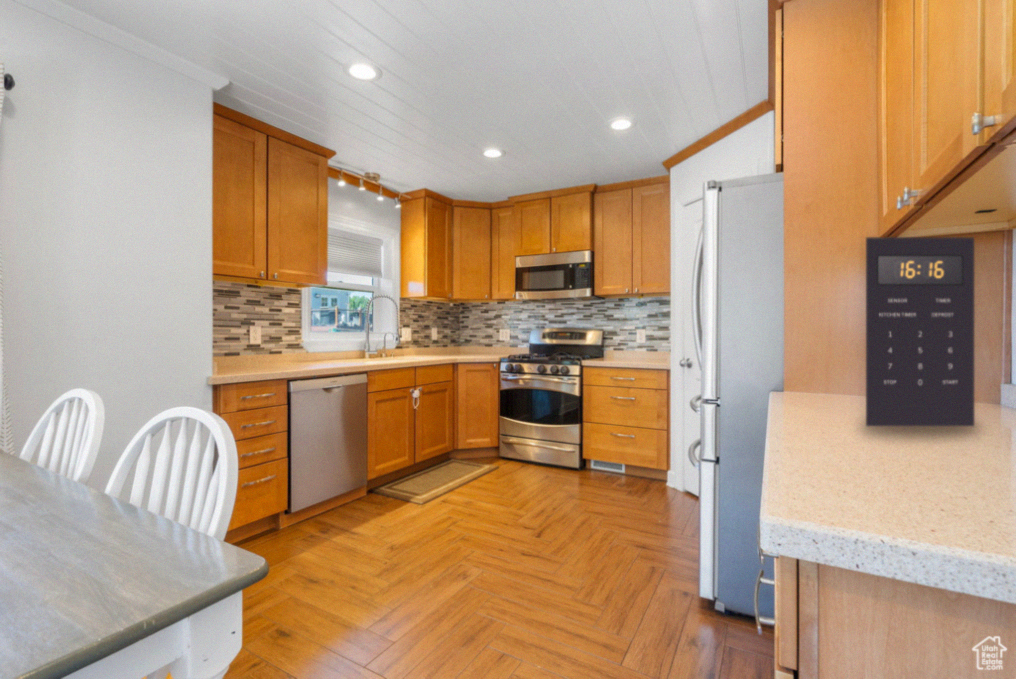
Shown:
T16:16
